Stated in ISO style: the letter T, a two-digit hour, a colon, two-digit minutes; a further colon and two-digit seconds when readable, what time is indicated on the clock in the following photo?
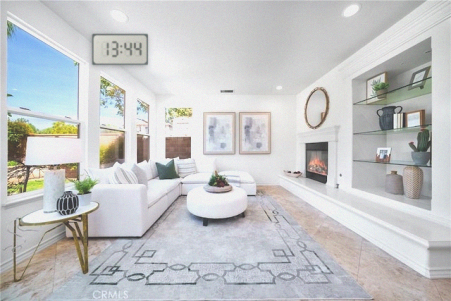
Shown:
T13:44
